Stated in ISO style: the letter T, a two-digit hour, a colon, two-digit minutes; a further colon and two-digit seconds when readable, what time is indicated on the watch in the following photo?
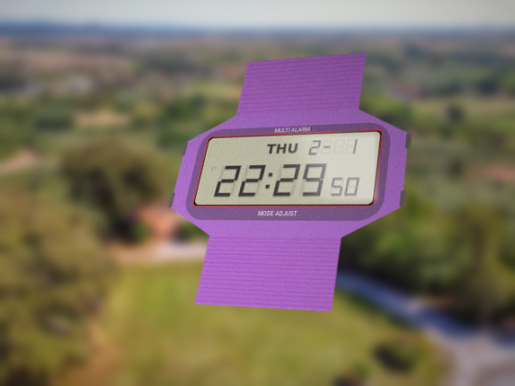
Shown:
T22:29:50
